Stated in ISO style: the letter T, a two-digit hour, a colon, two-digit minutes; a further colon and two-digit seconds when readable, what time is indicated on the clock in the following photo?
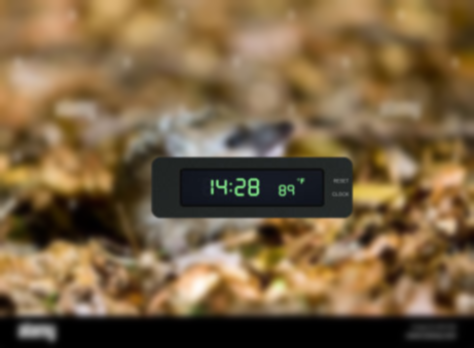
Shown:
T14:28
